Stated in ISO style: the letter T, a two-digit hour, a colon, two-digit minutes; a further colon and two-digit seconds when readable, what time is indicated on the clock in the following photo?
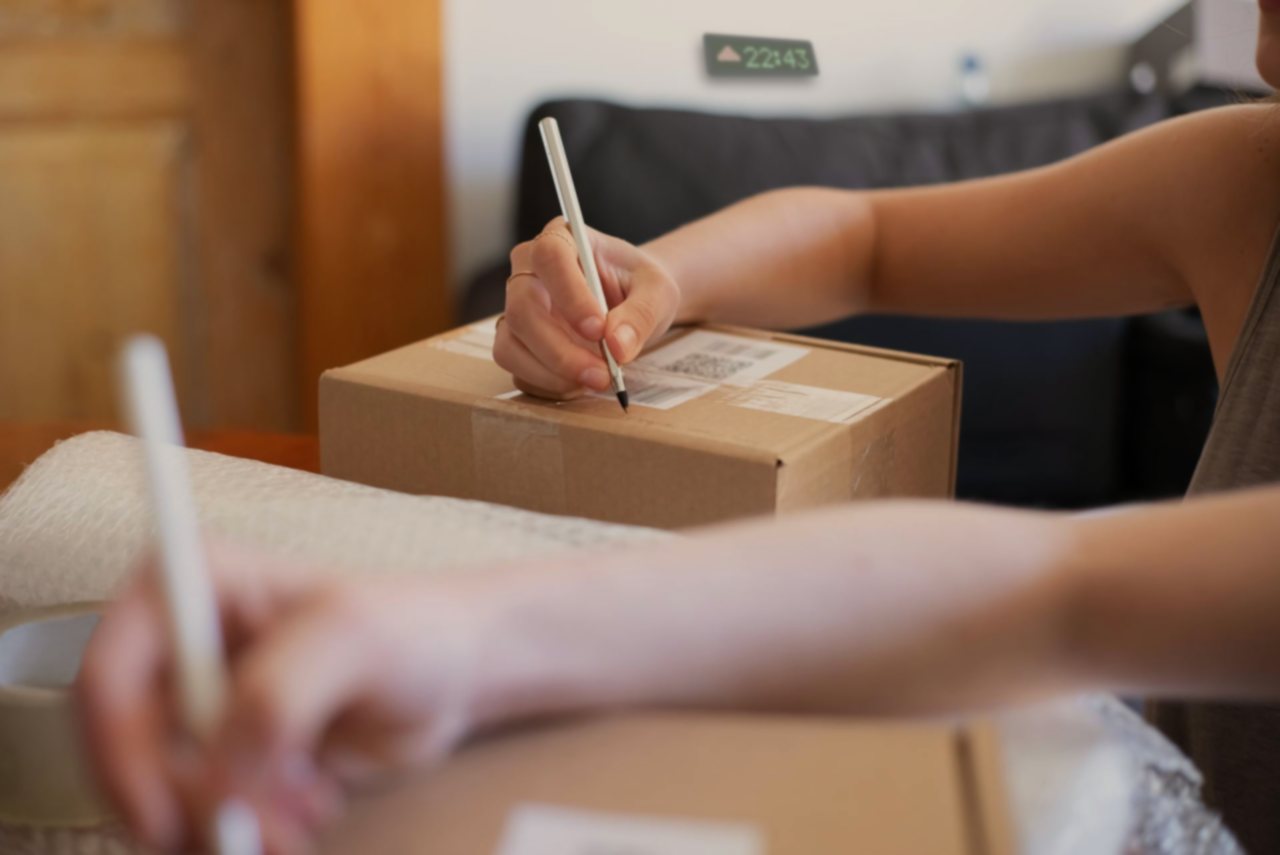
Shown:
T22:43
